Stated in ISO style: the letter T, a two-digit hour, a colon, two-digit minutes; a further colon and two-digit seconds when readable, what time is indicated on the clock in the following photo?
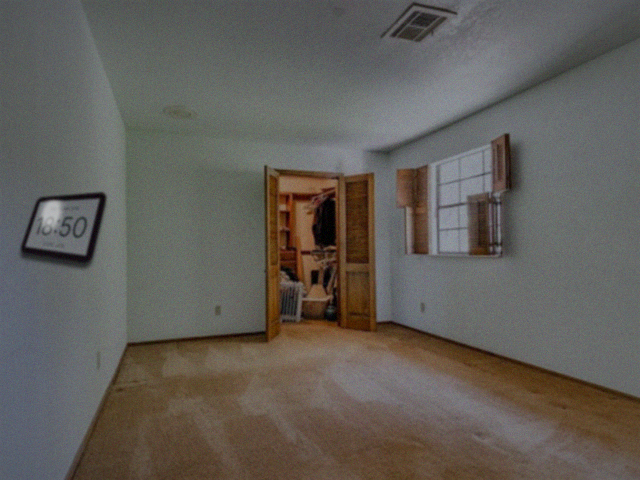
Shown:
T18:50
